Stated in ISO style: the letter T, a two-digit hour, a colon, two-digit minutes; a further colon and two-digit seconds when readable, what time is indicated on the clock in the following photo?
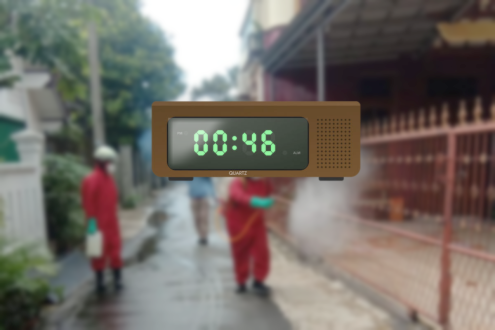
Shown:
T00:46
